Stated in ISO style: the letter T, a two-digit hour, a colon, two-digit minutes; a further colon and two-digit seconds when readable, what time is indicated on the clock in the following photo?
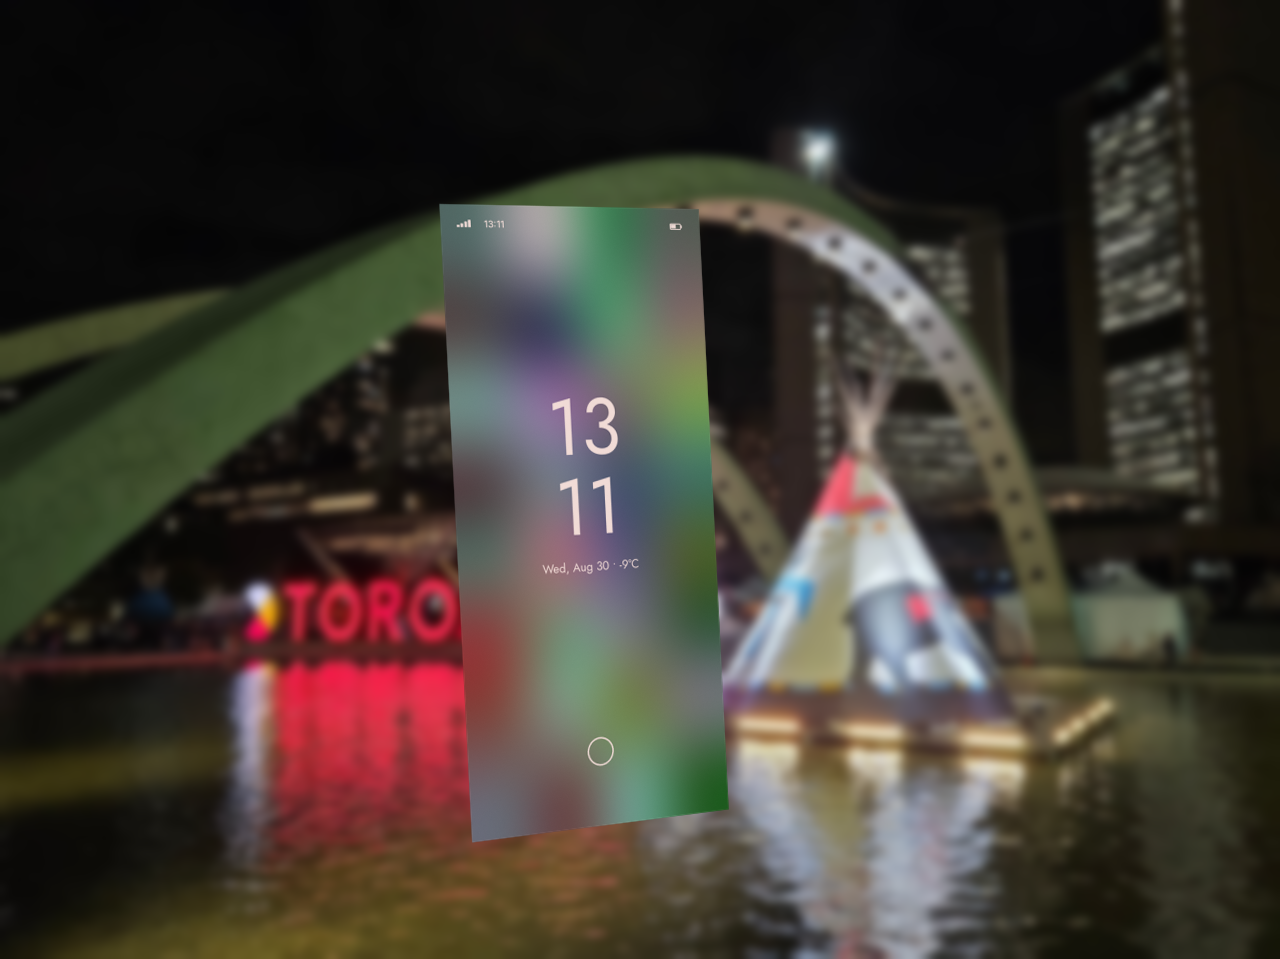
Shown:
T13:11
